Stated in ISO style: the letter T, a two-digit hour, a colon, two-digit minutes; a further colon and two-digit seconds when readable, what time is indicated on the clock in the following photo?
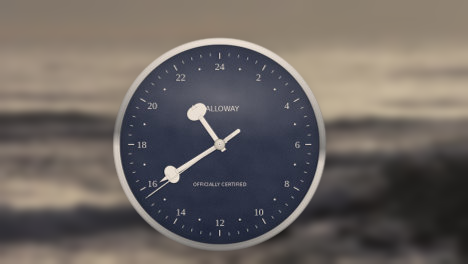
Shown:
T21:39:39
